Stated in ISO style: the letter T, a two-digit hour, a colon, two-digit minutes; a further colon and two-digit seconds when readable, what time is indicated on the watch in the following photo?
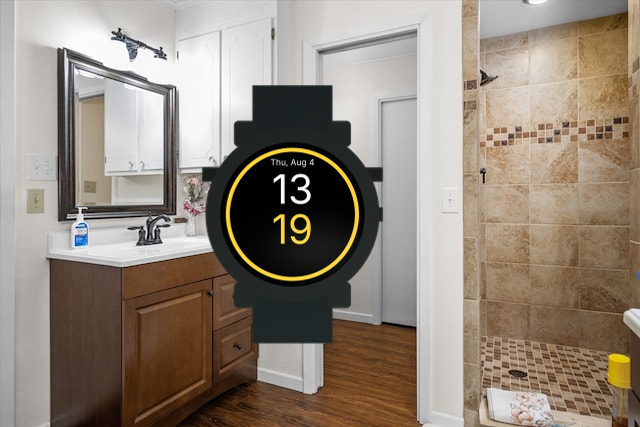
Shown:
T13:19
